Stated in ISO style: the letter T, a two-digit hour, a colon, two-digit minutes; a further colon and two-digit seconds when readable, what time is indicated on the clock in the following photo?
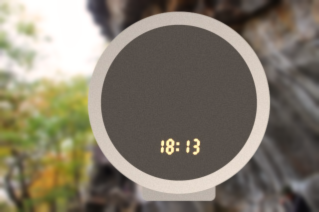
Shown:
T18:13
